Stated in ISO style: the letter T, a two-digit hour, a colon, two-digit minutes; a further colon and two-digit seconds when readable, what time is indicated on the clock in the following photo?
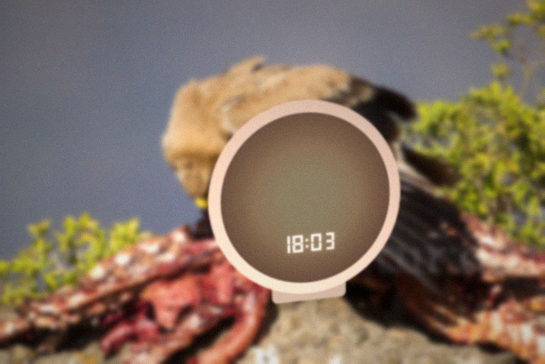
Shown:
T18:03
